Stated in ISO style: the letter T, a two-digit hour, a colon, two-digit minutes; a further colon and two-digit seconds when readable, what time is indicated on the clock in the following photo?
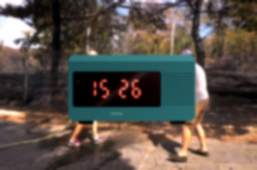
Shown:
T15:26
